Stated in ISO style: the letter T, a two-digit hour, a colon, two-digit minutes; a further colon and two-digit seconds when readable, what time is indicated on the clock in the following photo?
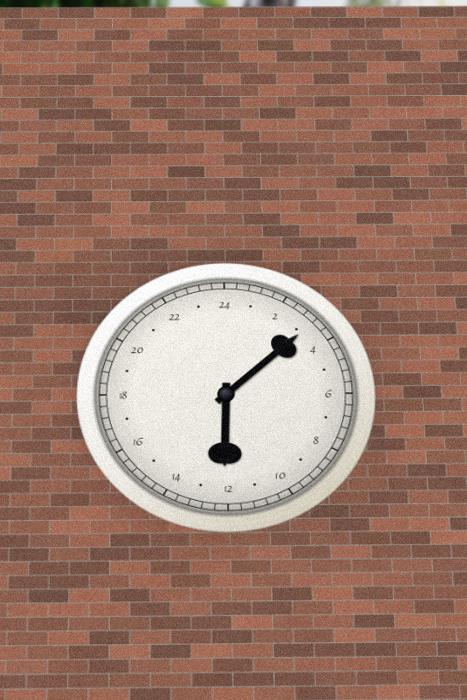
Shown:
T12:08
